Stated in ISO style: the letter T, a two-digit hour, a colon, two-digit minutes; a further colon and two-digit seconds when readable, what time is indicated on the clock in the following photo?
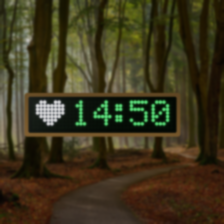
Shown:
T14:50
